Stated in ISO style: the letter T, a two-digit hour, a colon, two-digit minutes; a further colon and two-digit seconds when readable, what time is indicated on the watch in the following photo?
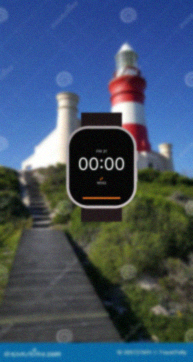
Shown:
T00:00
